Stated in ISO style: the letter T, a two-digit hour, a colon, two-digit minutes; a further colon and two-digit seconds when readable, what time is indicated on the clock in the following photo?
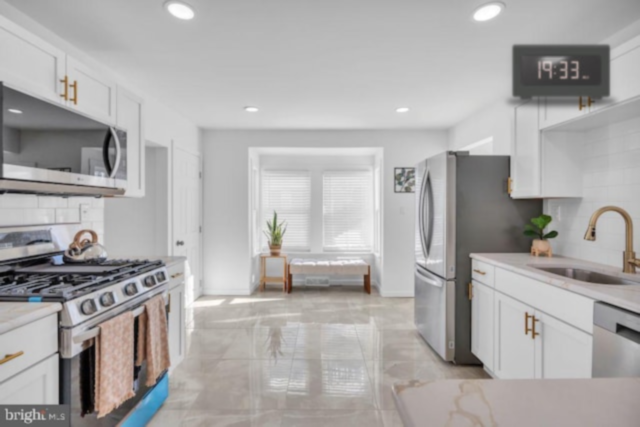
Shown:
T19:33
